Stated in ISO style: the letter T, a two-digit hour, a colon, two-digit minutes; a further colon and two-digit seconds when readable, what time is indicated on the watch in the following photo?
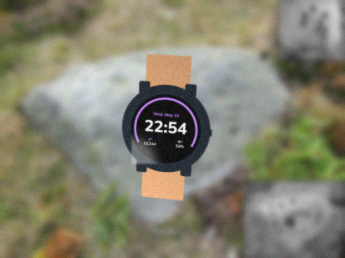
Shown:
T22:54
